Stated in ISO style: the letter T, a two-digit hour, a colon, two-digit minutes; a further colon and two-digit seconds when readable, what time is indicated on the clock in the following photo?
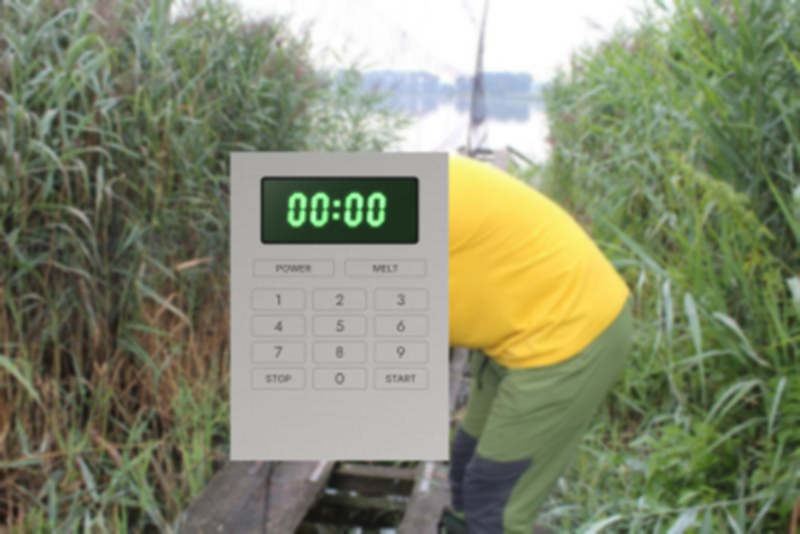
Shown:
T00:00
